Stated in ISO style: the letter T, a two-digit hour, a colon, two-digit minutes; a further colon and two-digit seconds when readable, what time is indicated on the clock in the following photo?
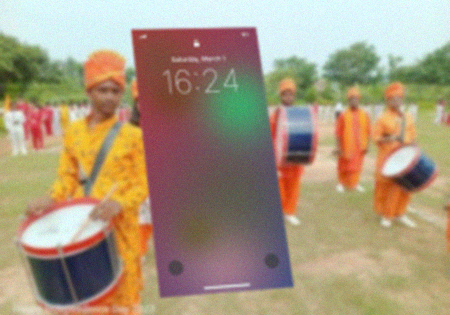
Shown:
T16:24
